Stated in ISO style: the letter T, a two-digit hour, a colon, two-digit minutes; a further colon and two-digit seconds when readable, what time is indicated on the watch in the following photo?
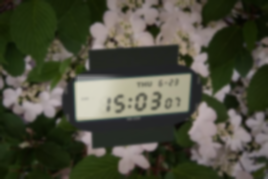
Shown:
T15:03
